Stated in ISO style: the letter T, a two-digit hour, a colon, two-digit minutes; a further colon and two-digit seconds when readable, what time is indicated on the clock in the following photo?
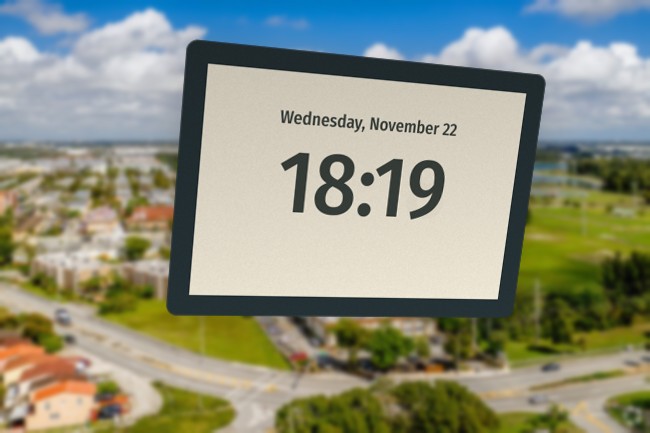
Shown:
T18:19
